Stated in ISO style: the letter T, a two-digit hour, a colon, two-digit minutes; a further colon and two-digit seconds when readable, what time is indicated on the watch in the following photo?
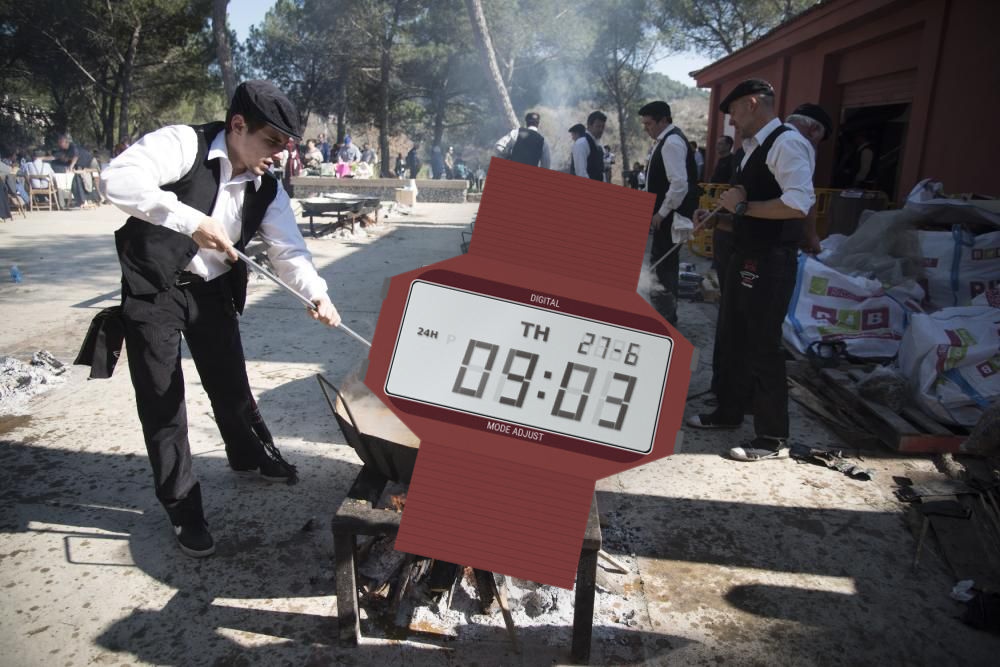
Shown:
T09:03
